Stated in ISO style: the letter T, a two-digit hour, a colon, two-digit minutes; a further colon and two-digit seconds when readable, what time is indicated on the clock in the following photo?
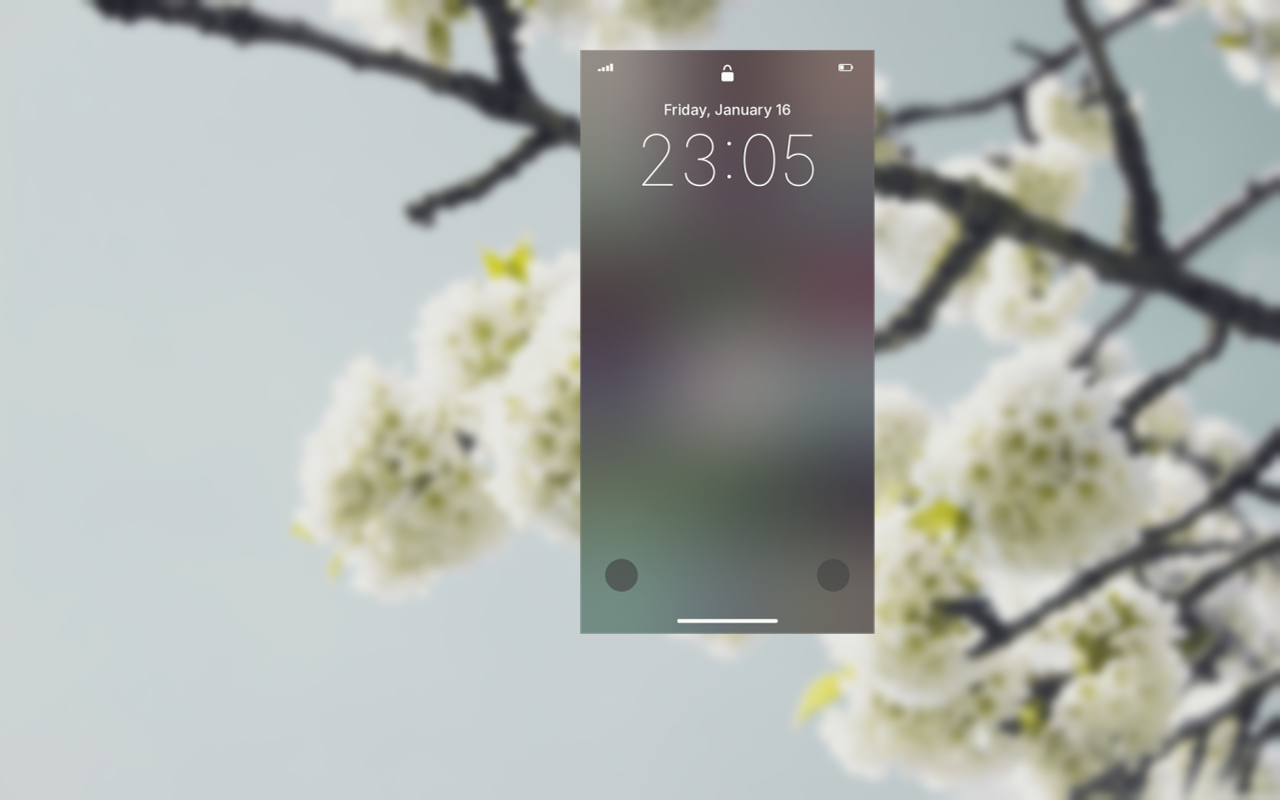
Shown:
T23:05
